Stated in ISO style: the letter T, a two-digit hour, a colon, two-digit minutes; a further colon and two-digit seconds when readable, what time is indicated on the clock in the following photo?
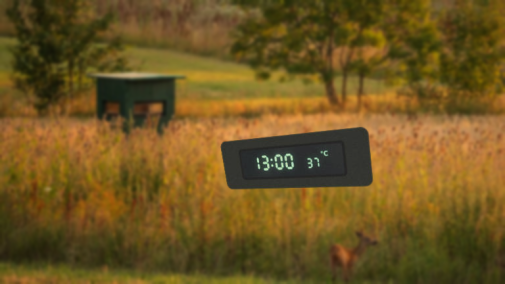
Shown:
T13:00
